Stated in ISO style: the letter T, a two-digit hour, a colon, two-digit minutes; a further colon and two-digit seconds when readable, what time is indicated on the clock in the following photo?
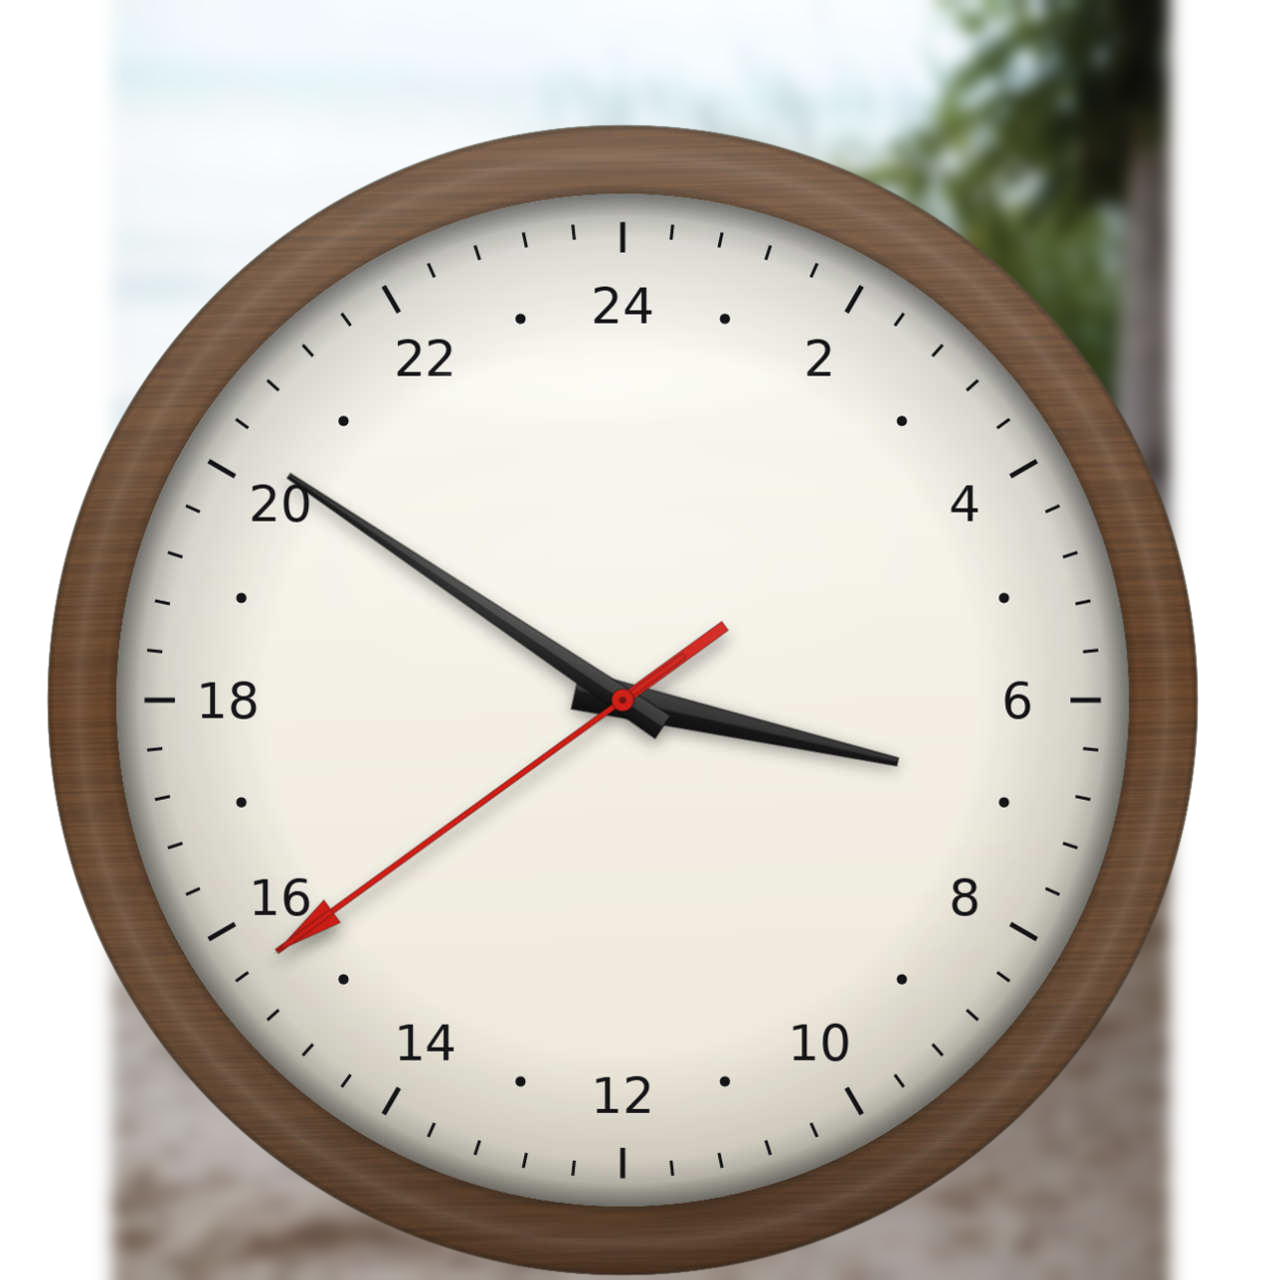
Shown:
T06:50:39
